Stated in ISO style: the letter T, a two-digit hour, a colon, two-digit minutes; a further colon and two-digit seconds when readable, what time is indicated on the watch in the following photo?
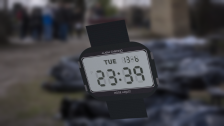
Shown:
T23:39
